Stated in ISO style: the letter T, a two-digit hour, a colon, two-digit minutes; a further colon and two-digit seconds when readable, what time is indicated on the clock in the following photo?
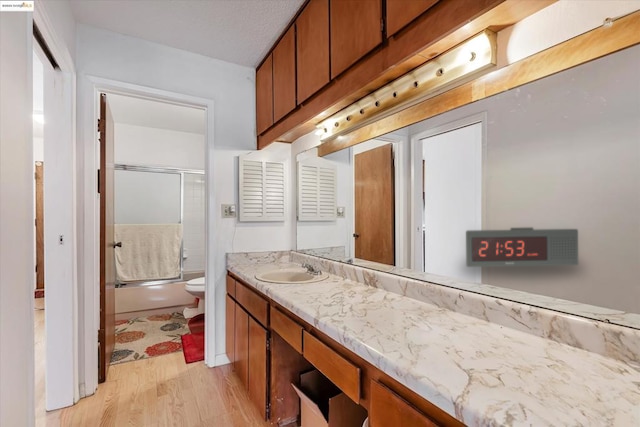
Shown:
T21:53
